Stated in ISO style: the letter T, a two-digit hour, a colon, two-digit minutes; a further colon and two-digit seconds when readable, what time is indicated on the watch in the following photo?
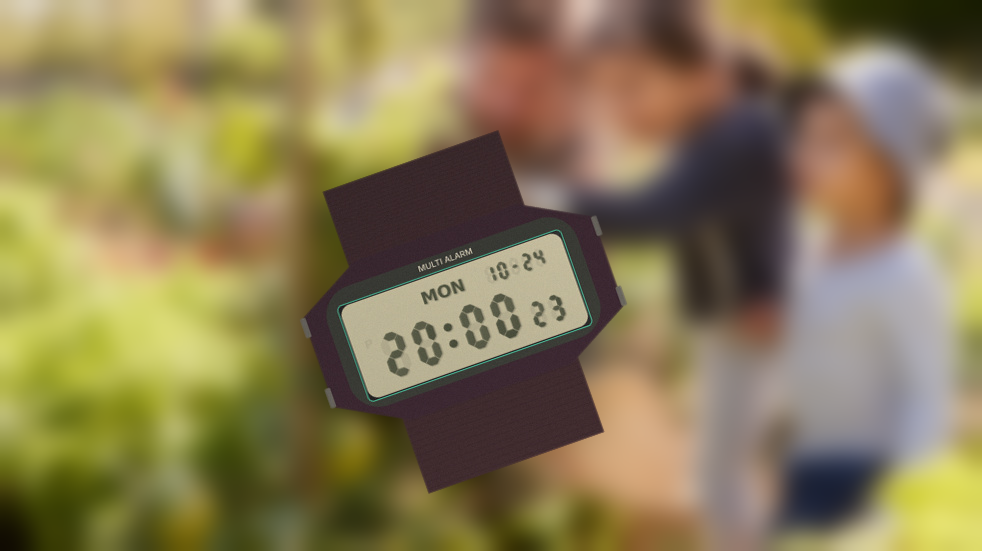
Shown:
T20:00:23
